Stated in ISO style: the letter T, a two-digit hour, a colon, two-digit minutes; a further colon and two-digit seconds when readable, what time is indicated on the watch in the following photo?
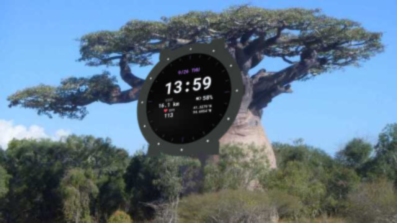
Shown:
T13:59
